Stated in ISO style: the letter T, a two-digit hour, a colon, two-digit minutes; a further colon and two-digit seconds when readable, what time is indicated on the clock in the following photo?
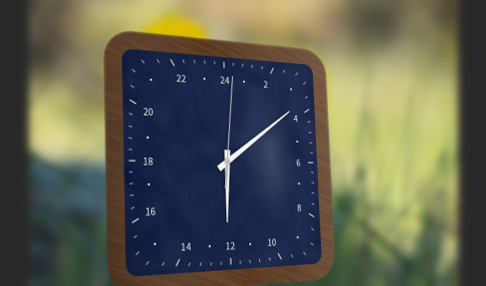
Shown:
T12:09:01
